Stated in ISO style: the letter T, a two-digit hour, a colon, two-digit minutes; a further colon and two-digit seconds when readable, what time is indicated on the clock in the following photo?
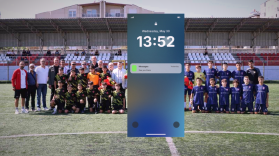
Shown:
T13:52
